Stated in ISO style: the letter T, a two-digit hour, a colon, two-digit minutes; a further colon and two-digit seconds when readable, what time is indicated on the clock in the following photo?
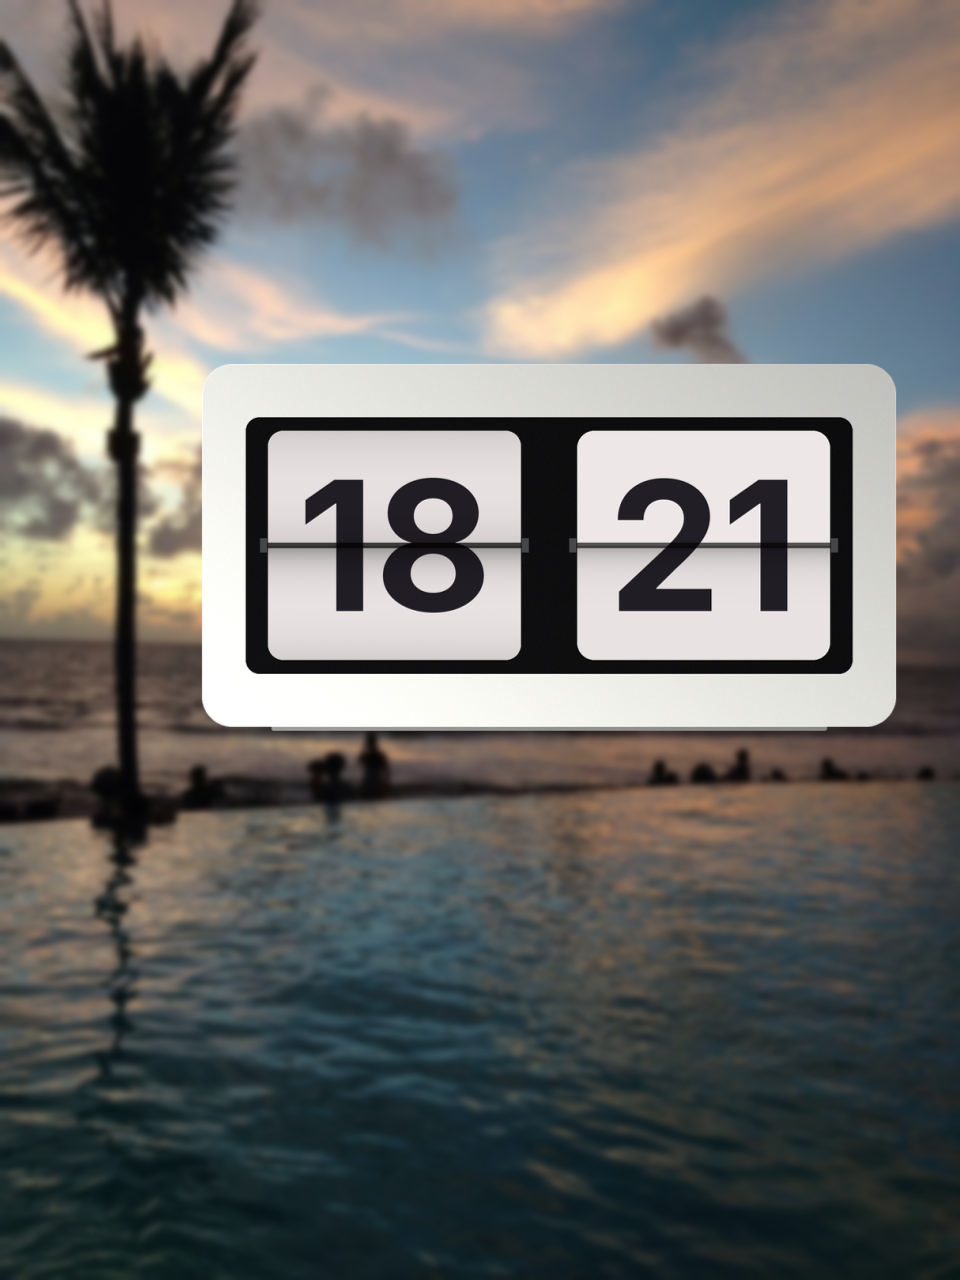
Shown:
T18:21
